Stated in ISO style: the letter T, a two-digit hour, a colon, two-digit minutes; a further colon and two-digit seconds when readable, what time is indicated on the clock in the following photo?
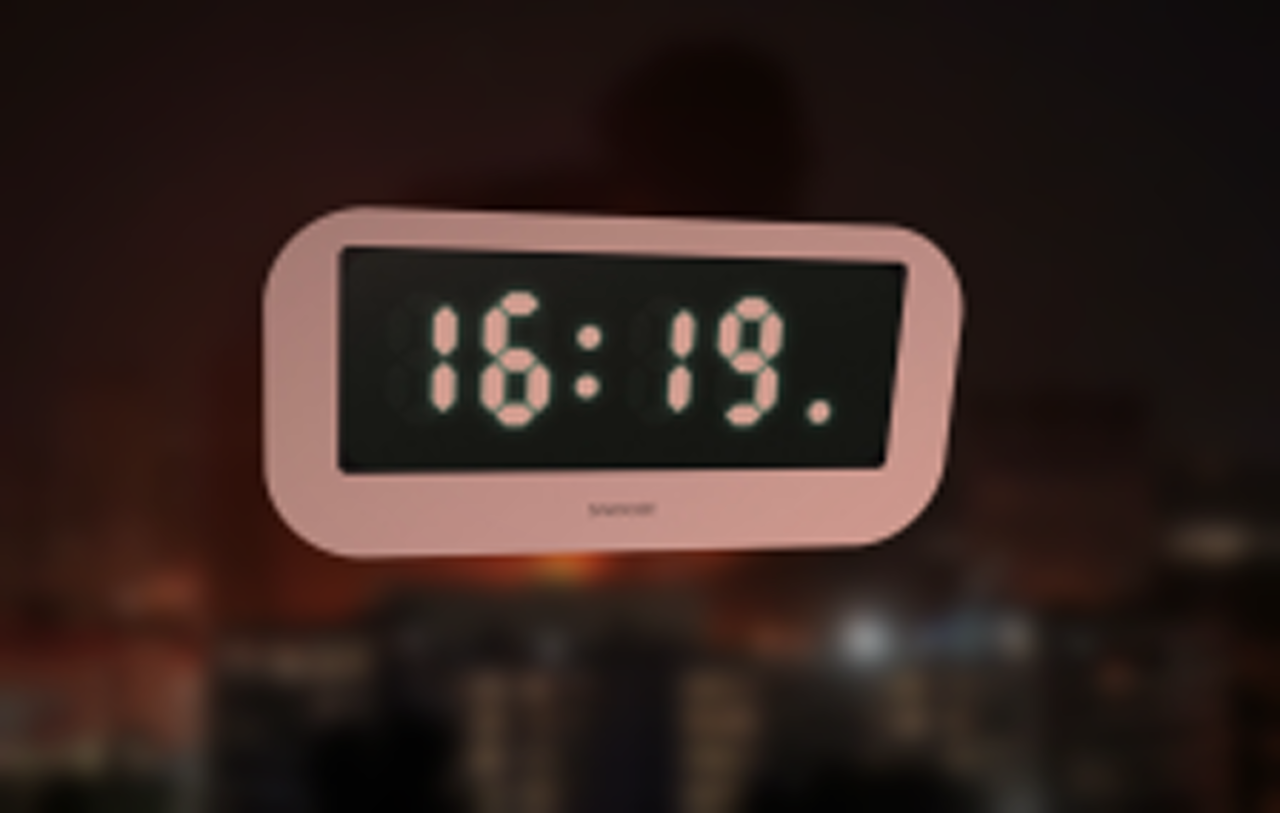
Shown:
T16:19
